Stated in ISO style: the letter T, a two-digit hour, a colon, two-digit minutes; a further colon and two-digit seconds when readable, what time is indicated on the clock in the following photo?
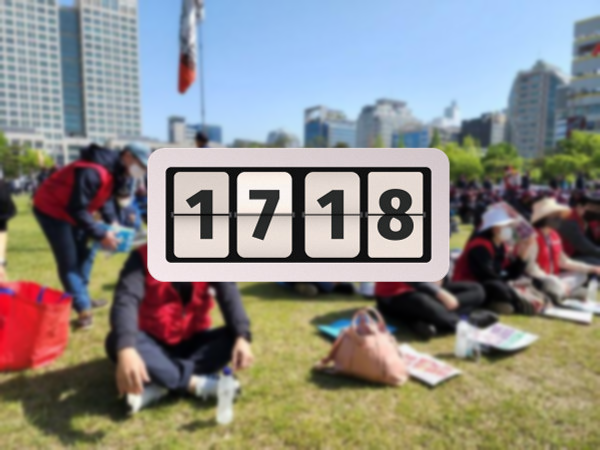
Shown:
T17:18
